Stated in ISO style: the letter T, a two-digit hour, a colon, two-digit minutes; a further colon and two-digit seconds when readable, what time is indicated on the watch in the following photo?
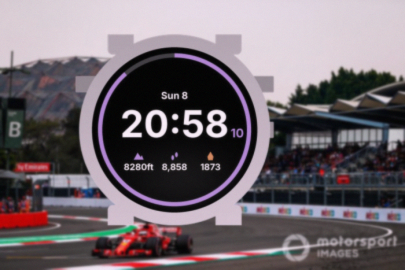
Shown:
T20:58:10
